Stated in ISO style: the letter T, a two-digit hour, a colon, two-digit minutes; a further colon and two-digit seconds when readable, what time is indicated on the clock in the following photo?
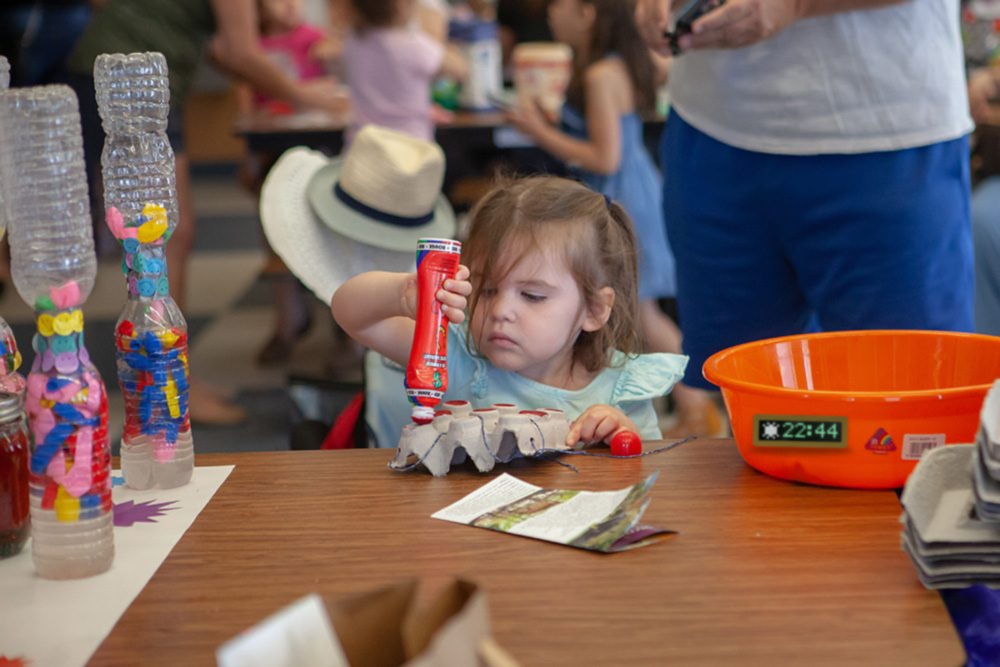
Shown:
T22:44
